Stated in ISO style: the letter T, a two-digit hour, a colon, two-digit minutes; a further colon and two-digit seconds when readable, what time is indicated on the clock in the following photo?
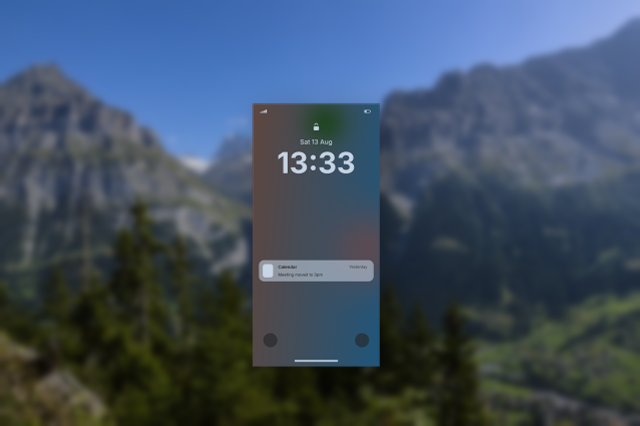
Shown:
T13:33
